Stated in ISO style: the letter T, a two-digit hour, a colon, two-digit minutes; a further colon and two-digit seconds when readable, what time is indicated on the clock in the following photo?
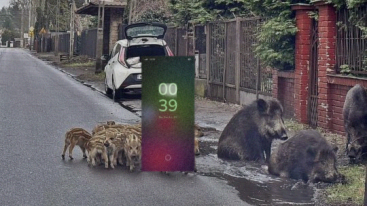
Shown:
T00:39
